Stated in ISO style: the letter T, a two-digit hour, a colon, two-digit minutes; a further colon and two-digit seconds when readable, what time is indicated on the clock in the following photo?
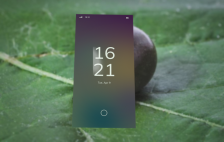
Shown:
T16:21
